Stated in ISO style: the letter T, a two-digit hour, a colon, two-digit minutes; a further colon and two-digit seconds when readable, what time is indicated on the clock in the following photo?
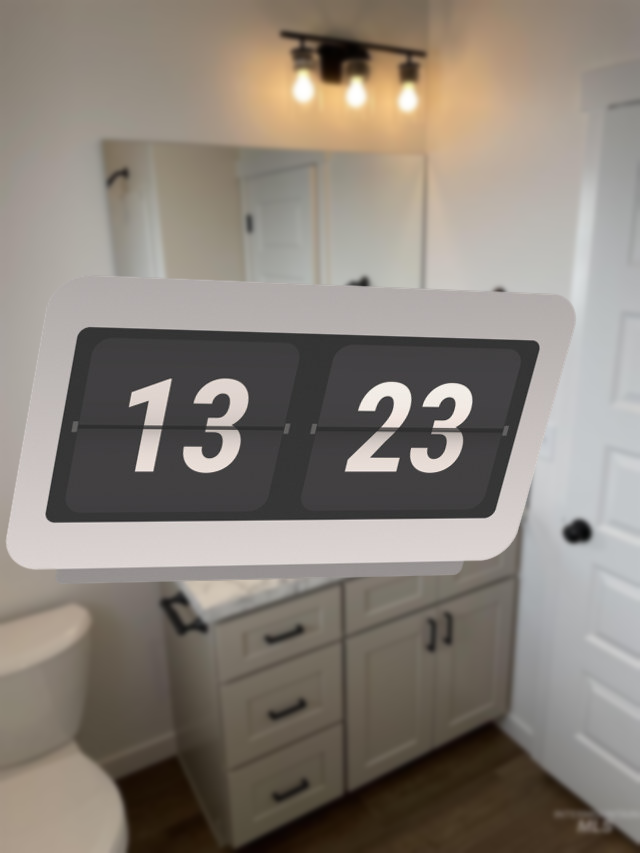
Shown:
T13:23
